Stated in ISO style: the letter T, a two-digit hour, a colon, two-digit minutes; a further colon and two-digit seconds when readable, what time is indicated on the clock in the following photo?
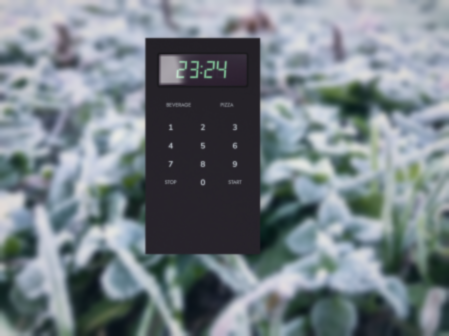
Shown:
T23:24
